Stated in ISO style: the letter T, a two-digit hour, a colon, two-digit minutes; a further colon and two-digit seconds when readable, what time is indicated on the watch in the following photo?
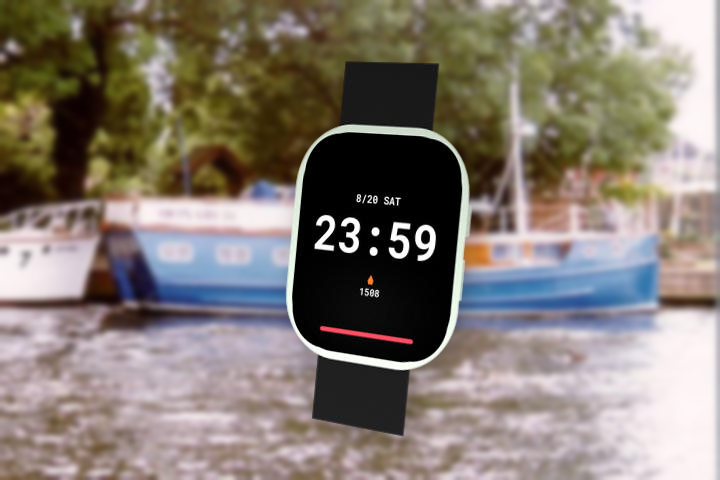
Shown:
T23:59
